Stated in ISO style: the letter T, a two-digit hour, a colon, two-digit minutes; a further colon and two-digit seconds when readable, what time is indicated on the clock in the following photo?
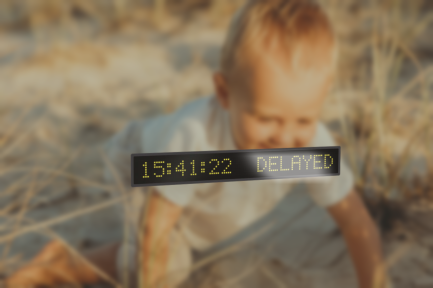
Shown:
T15:41:22
